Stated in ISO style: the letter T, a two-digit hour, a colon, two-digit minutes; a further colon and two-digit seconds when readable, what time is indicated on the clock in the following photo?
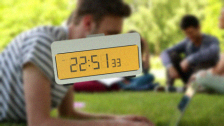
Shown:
T22:51:33
